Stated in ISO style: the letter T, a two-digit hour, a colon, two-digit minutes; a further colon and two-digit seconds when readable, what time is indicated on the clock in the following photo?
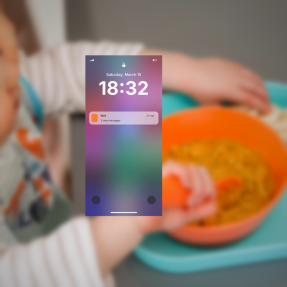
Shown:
T18:32
